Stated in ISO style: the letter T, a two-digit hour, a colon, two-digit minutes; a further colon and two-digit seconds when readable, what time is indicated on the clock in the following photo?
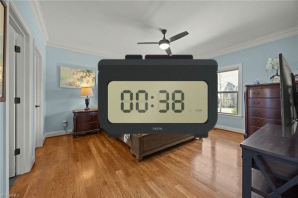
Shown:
T00:38
